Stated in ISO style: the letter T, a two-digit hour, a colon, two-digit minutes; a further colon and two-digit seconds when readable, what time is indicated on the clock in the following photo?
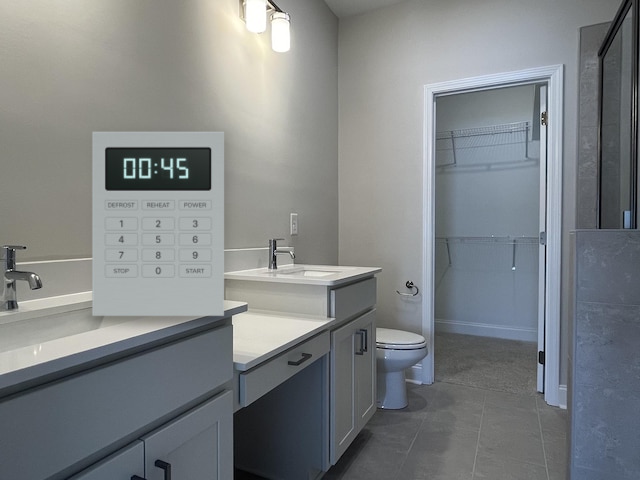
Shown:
T00:45
